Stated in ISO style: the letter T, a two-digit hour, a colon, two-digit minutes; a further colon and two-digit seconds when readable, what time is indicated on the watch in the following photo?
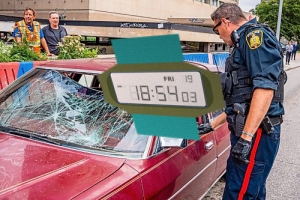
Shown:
T18:54:03
